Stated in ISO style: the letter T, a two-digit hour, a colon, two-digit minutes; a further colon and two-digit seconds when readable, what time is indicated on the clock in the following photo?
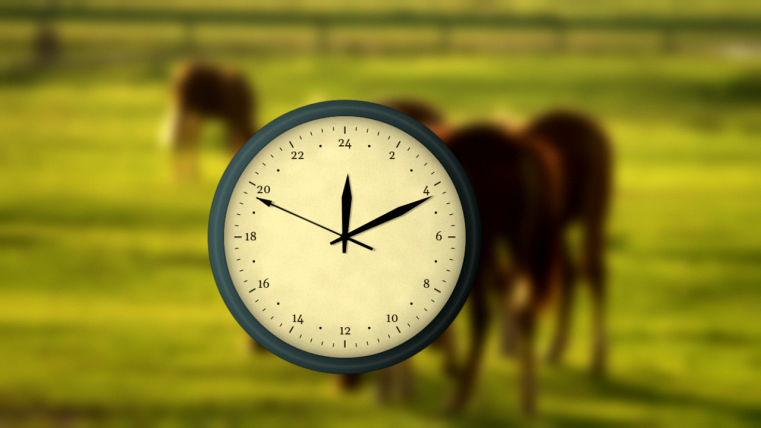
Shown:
T00:10:49
